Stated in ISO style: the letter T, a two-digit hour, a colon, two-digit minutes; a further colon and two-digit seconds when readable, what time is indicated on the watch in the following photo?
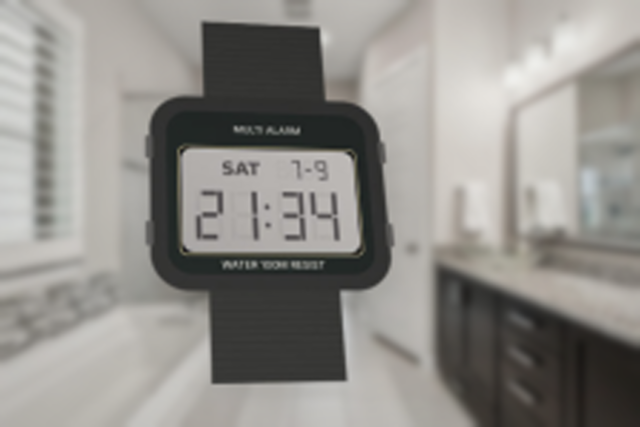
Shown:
T21:34
